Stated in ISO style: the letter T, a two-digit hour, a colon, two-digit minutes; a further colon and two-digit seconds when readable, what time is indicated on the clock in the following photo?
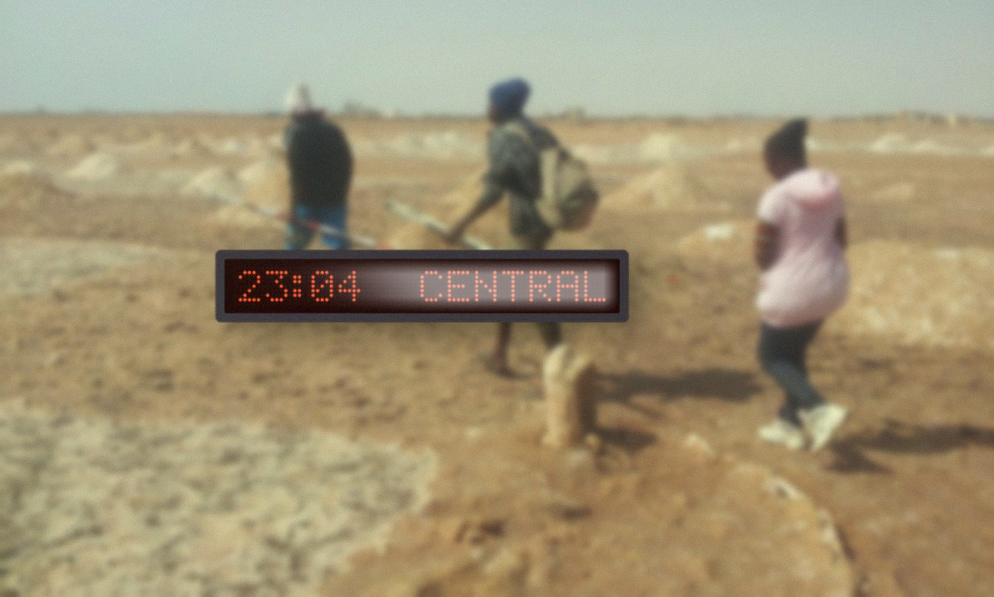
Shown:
T23:04
